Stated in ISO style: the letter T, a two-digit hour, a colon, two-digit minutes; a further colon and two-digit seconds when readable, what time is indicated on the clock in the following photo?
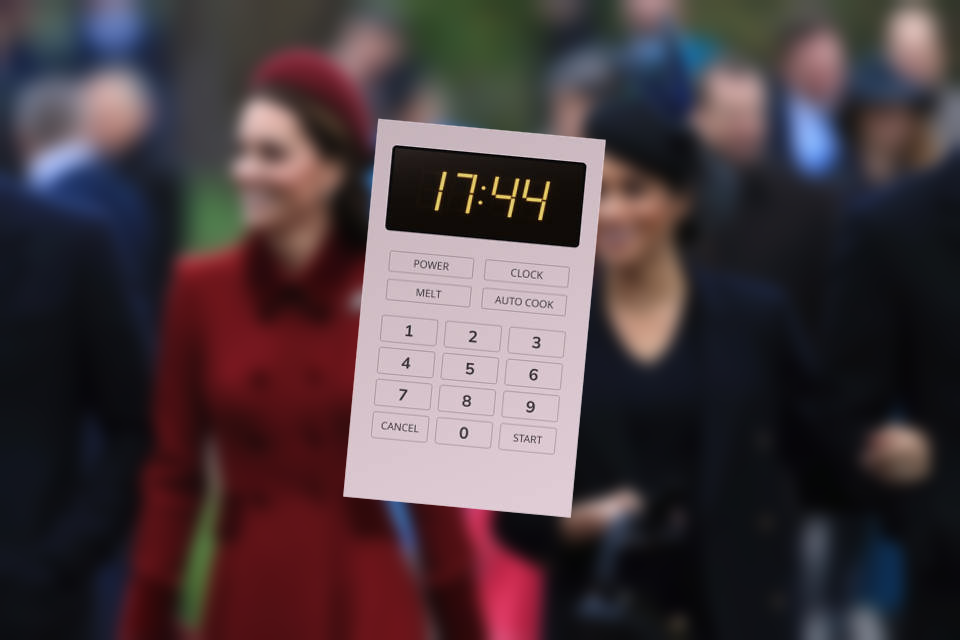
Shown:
T17:44
